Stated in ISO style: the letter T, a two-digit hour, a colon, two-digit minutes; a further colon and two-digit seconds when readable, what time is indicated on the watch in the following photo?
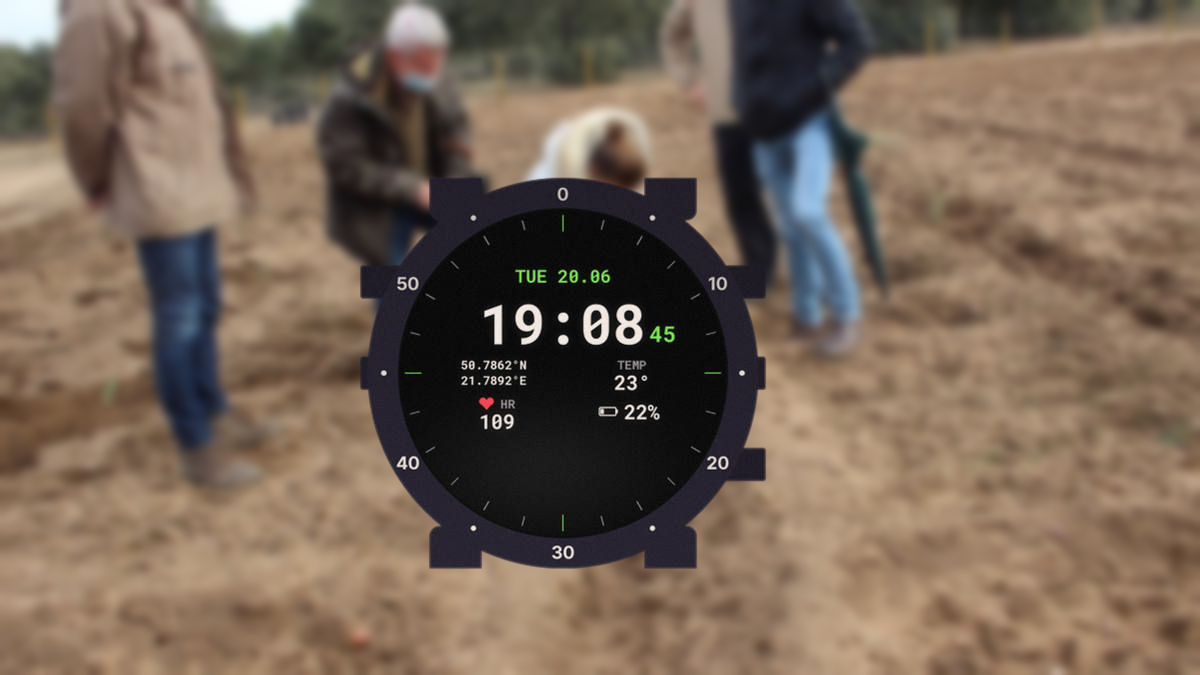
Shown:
T19:08:45
